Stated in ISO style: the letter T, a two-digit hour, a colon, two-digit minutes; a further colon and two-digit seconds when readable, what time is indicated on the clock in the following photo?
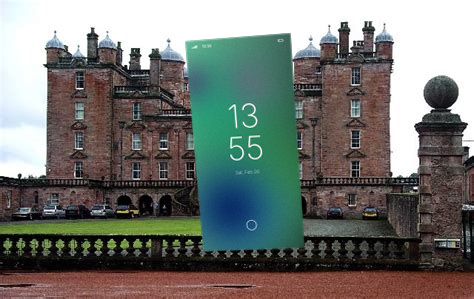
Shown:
T13:55
